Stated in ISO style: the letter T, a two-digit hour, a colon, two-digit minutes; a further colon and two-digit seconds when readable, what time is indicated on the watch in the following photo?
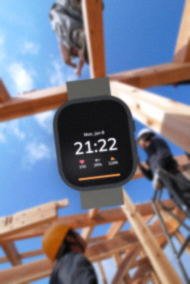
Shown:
T21:22
